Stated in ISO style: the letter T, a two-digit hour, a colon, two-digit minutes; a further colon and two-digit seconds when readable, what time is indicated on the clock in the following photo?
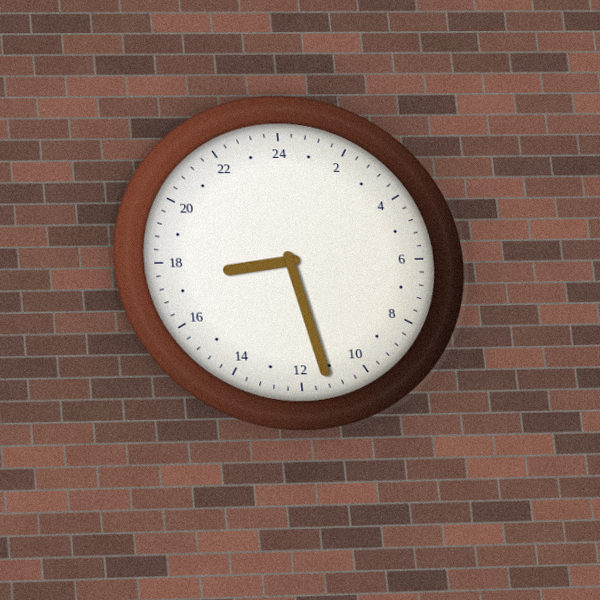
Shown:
T17:28
